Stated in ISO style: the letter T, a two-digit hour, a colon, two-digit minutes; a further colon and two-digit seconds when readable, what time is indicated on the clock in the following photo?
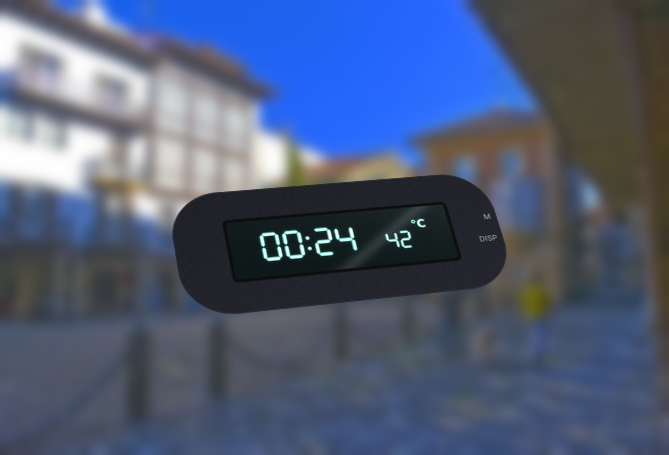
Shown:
T00:24
